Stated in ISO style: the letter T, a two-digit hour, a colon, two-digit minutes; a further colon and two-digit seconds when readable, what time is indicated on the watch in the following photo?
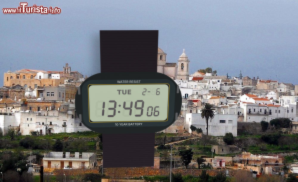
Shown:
T13:49:06
